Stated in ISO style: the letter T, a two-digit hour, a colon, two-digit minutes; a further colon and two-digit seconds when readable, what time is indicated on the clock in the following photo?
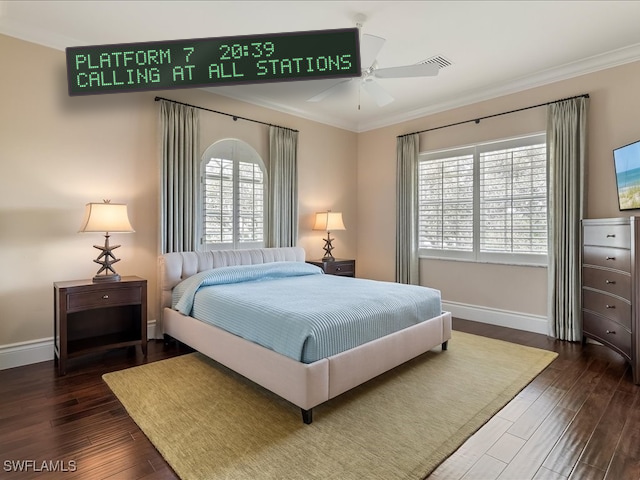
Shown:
T20:39
